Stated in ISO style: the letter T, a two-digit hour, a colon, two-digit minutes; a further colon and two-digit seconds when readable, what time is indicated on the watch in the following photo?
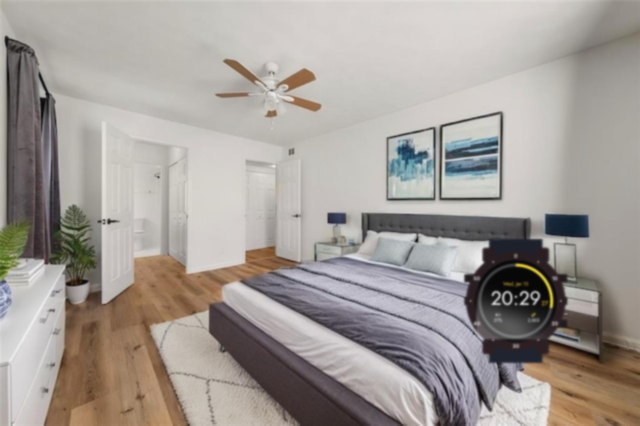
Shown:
T20:29
